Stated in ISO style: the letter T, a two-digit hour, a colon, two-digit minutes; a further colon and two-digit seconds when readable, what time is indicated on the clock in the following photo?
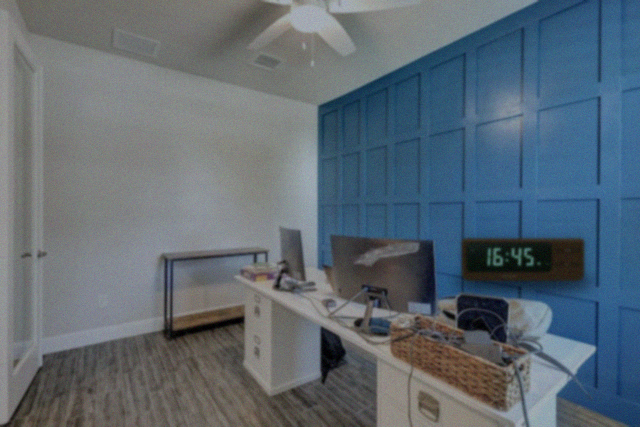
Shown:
T16:45
